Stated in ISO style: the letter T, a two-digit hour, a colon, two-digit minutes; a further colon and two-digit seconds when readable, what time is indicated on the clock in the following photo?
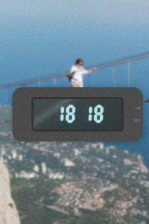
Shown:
T18:18
